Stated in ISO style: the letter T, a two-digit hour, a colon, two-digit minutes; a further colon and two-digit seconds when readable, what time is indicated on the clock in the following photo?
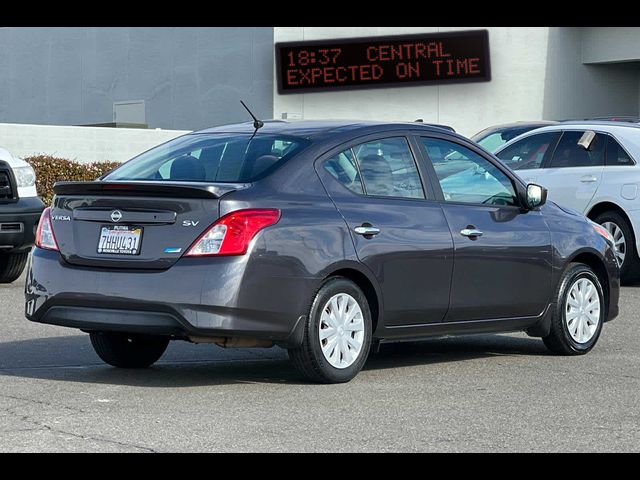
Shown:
T18:37
